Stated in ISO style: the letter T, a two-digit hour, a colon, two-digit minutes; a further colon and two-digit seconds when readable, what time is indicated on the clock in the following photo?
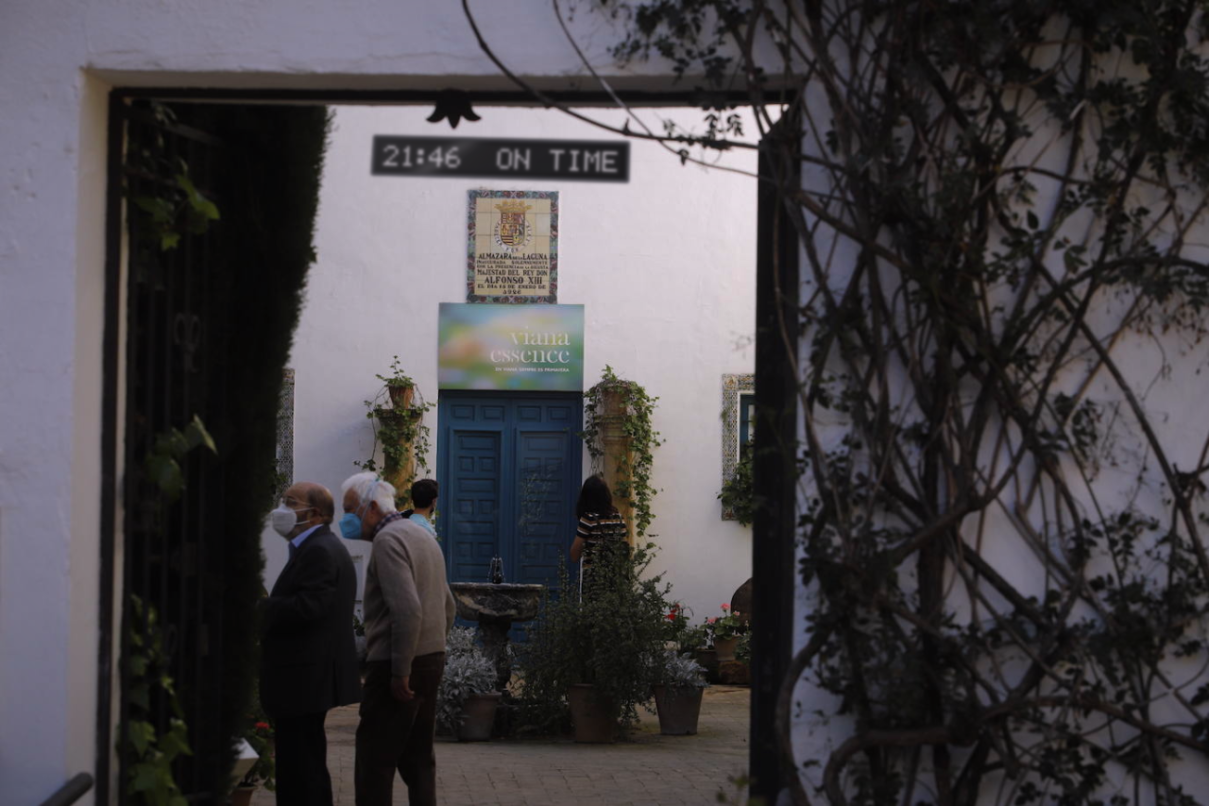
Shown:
T21:46
